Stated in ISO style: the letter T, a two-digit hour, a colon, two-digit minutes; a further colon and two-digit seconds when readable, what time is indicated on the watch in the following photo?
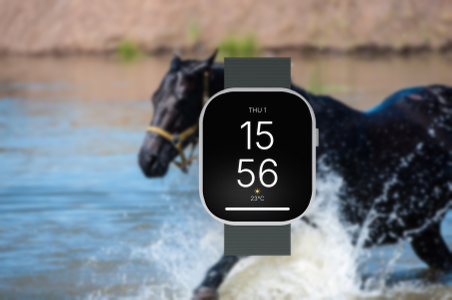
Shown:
T15:56
